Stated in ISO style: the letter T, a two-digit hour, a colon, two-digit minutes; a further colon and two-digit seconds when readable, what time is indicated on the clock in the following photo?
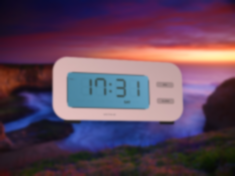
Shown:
T17:31
